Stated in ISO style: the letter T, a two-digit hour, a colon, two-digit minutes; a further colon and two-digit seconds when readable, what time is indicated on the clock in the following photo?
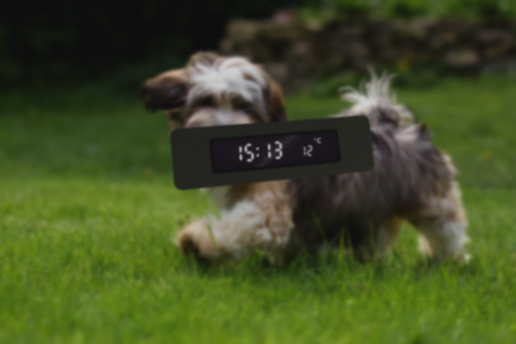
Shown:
T15:13
